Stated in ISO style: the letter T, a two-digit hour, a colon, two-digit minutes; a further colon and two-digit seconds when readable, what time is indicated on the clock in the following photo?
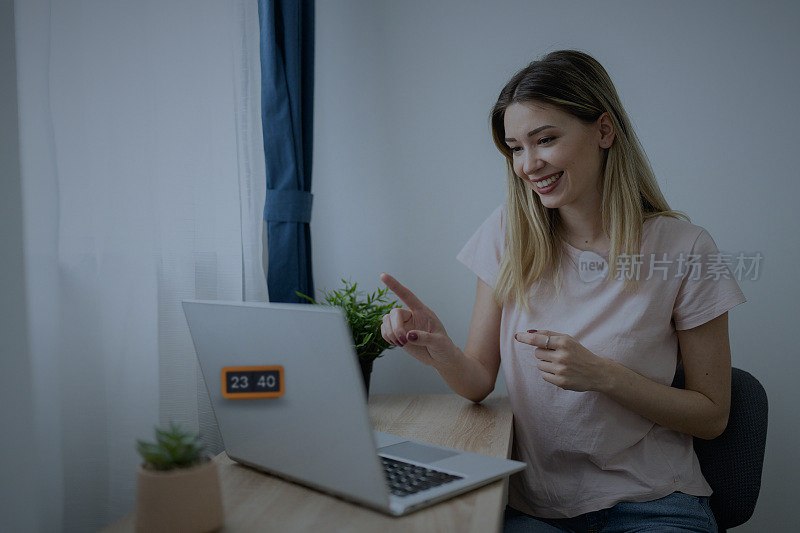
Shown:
T23:40
